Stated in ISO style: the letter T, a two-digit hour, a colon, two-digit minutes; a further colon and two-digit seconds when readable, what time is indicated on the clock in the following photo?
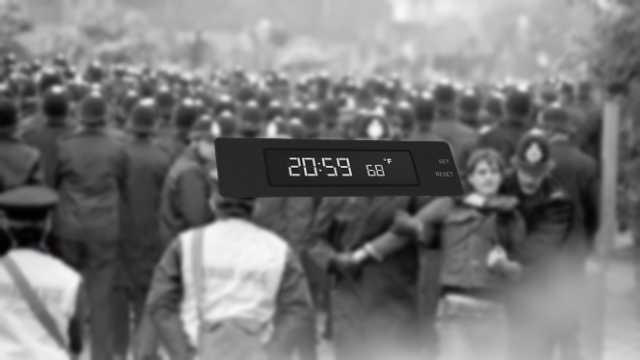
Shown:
T20:59
